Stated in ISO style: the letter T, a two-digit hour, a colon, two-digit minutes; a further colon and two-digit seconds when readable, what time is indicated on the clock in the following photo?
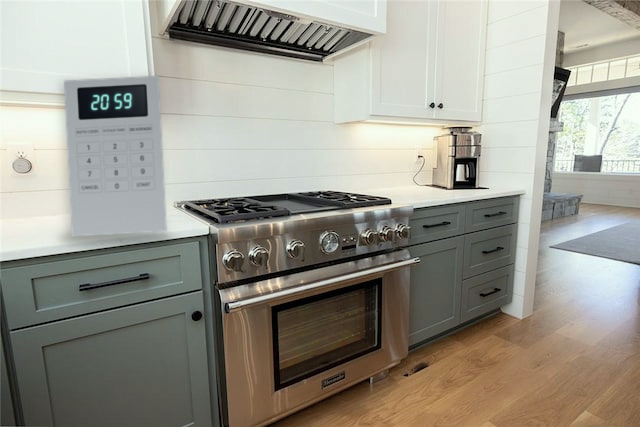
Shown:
T20:59
